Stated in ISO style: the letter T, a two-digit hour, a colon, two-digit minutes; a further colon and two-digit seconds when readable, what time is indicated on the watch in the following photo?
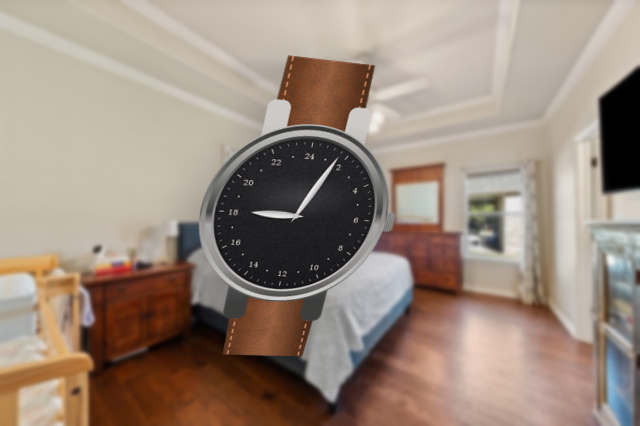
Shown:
T18:04
